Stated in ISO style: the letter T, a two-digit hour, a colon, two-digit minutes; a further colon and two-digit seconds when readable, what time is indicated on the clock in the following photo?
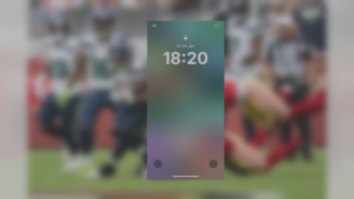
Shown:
T18:20
